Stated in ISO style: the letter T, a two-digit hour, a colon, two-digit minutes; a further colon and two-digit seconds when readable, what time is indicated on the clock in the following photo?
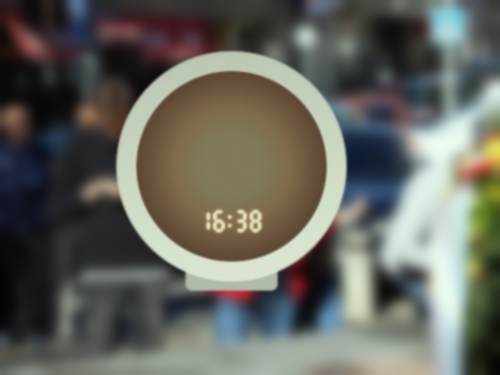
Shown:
T16:38
